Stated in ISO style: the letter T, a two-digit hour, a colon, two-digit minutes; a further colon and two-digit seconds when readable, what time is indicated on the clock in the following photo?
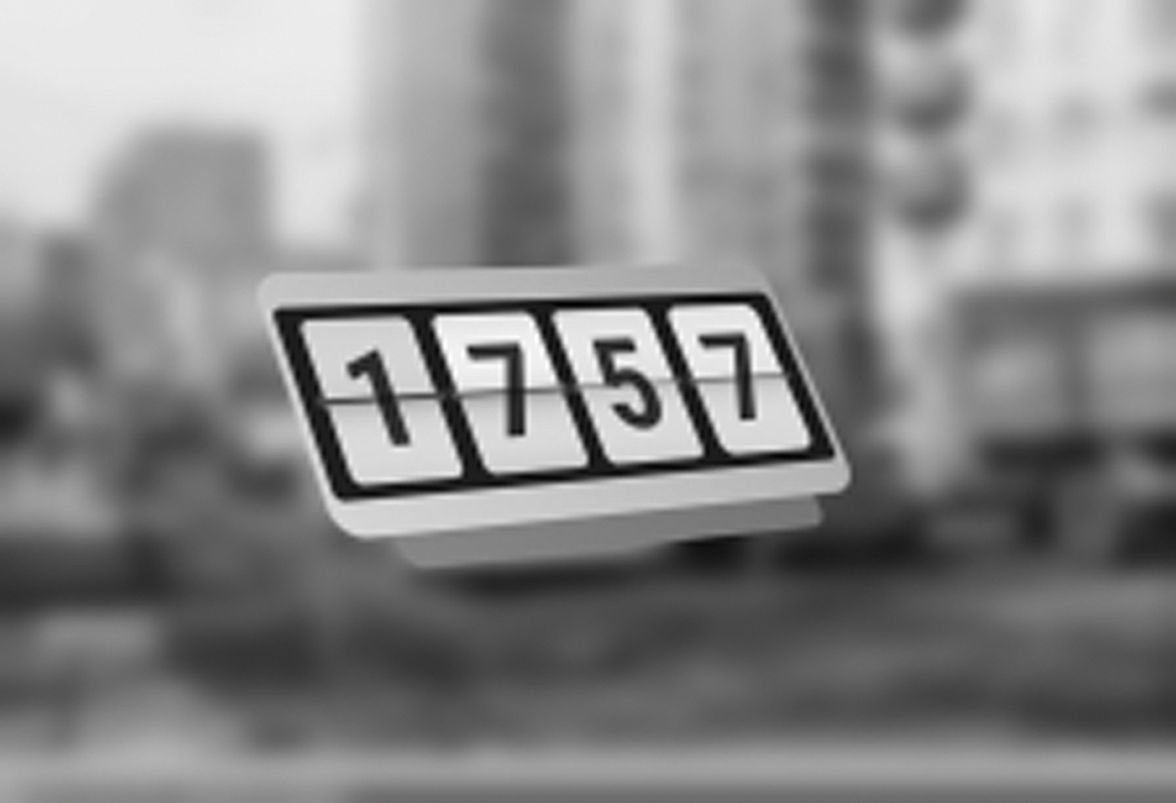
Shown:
T17:57
